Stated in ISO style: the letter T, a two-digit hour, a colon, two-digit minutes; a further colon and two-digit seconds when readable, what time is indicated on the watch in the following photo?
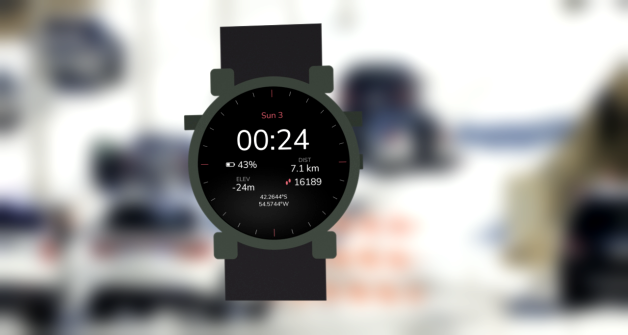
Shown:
T00:24
